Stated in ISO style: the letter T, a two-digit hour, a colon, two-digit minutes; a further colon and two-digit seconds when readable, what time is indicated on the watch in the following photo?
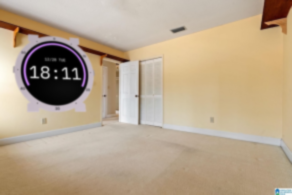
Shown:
T18:11
